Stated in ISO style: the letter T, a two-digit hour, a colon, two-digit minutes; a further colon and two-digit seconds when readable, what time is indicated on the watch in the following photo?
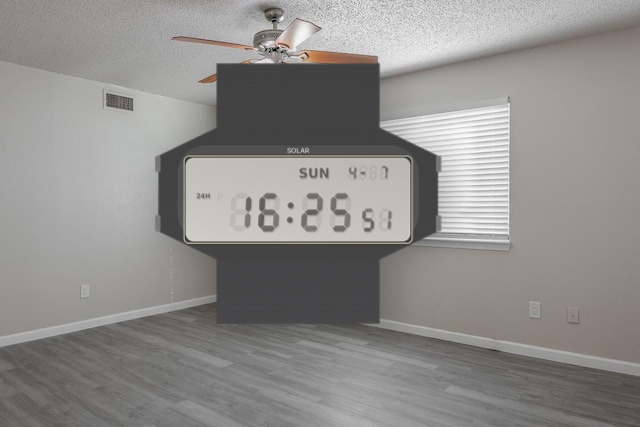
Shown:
T16:25:51
